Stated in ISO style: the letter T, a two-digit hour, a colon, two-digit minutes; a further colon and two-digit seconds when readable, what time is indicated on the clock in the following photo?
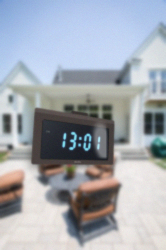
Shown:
T13:01
